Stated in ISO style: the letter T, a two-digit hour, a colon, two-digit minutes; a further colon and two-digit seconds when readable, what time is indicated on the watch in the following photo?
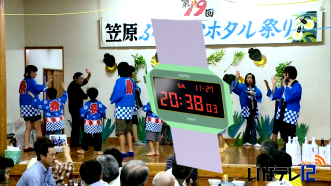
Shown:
T20:38:03
